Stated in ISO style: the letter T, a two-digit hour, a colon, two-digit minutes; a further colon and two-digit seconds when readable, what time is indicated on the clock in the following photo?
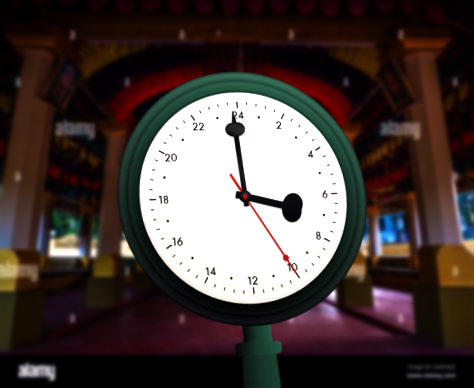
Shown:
T06:59:25
